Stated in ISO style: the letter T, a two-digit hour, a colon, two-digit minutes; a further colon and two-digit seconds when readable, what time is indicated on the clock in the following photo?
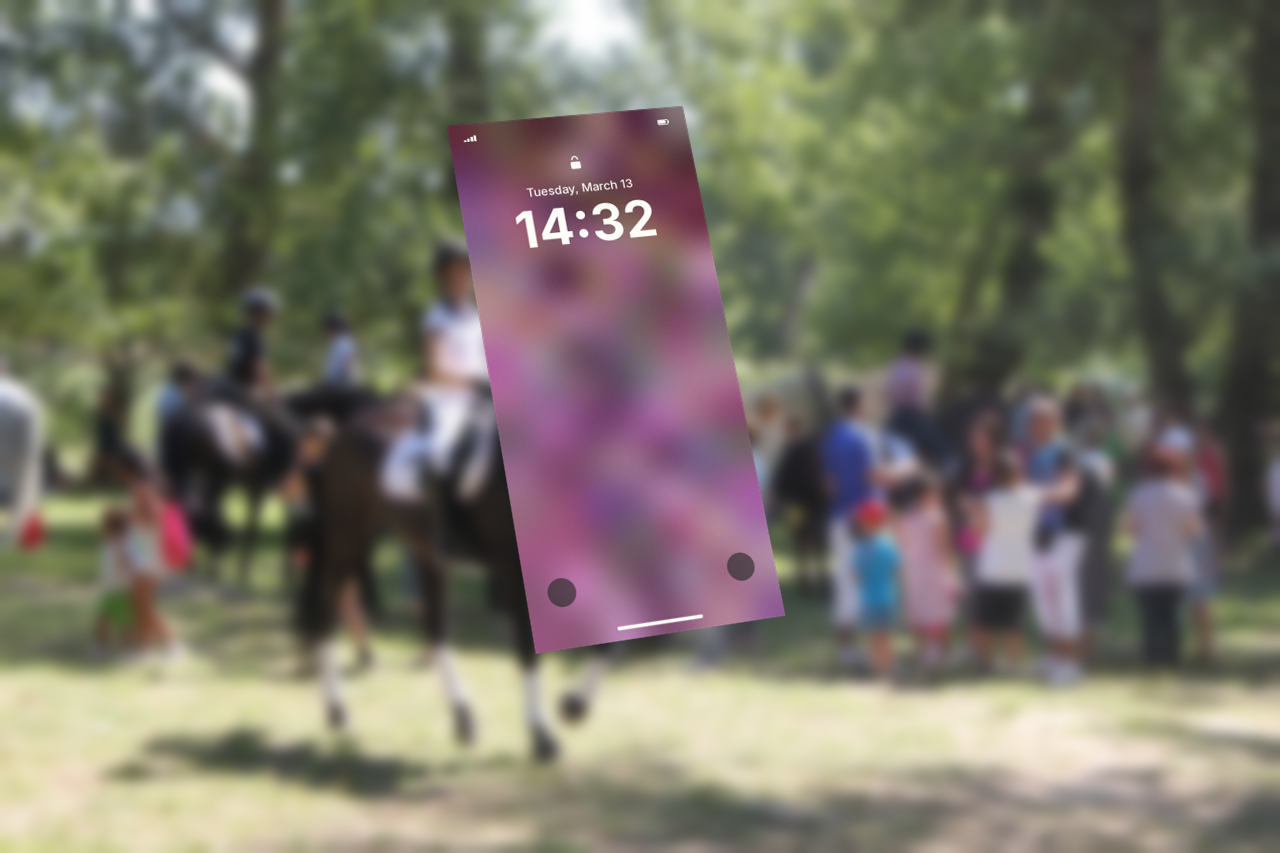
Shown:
T14:32
